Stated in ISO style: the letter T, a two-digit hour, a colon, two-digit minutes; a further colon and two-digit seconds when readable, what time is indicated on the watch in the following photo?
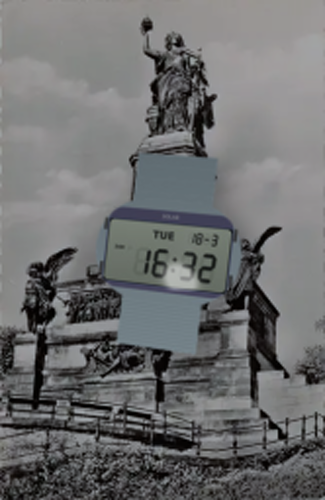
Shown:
T16:32
